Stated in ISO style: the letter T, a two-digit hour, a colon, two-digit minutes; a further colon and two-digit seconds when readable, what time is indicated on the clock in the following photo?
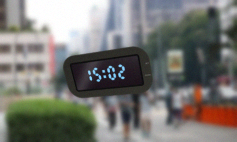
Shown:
T15:02
